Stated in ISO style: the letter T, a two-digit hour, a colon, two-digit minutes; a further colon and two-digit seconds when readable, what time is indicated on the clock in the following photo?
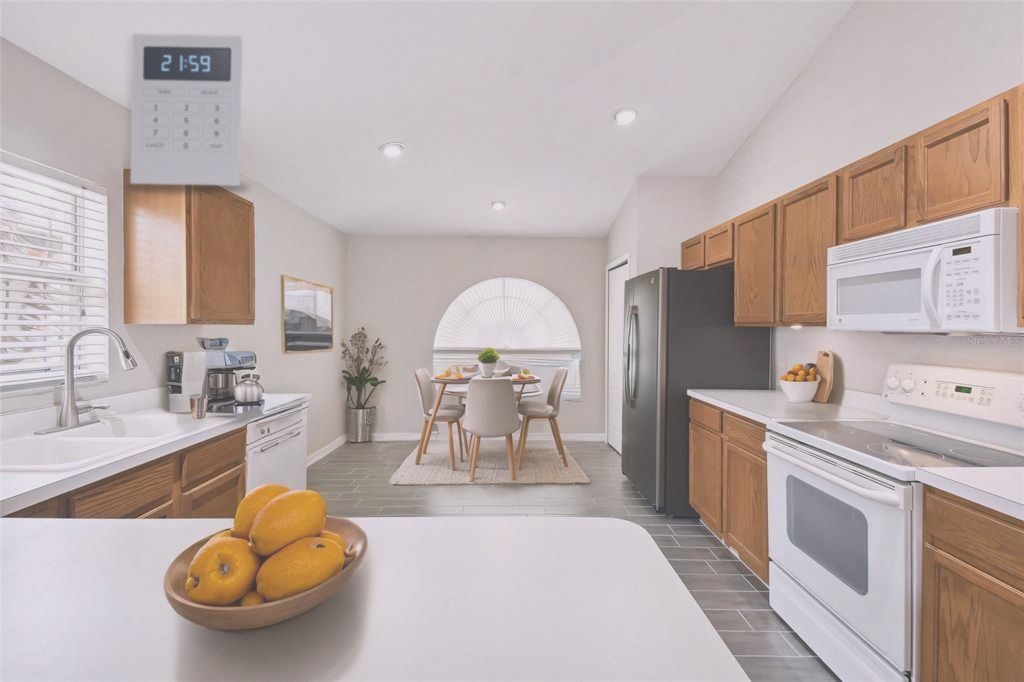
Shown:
T21:59
